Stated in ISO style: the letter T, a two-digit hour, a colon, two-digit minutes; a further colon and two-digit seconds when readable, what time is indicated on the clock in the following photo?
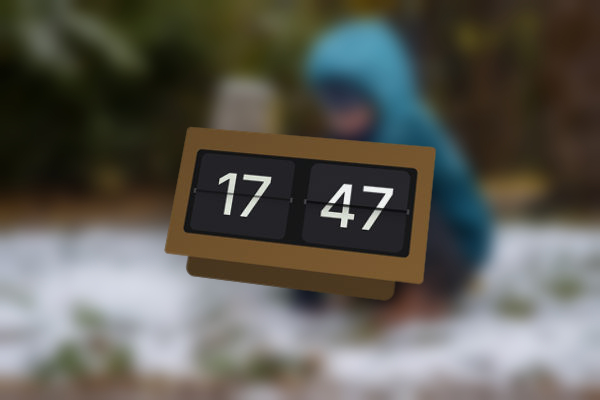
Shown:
T17:47
